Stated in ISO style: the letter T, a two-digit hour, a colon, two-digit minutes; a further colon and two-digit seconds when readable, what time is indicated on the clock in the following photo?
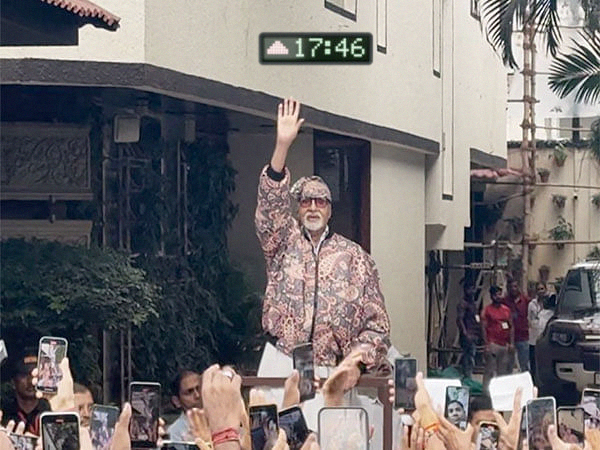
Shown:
T17:46
